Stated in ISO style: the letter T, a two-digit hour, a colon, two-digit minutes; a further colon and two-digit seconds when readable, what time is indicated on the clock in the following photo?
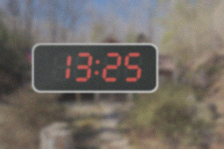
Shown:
T13:25
